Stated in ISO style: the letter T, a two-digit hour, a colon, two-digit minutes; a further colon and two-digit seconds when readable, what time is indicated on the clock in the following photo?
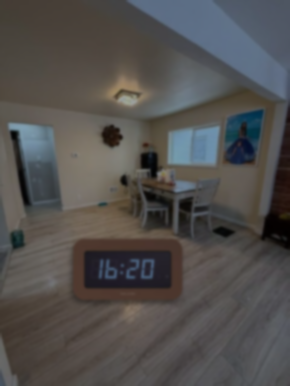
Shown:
T16:20
